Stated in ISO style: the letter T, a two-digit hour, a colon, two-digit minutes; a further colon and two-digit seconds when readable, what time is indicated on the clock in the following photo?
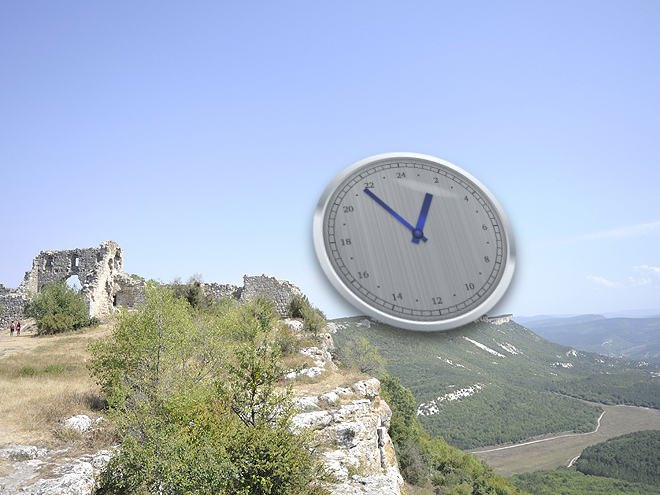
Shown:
T01:54
